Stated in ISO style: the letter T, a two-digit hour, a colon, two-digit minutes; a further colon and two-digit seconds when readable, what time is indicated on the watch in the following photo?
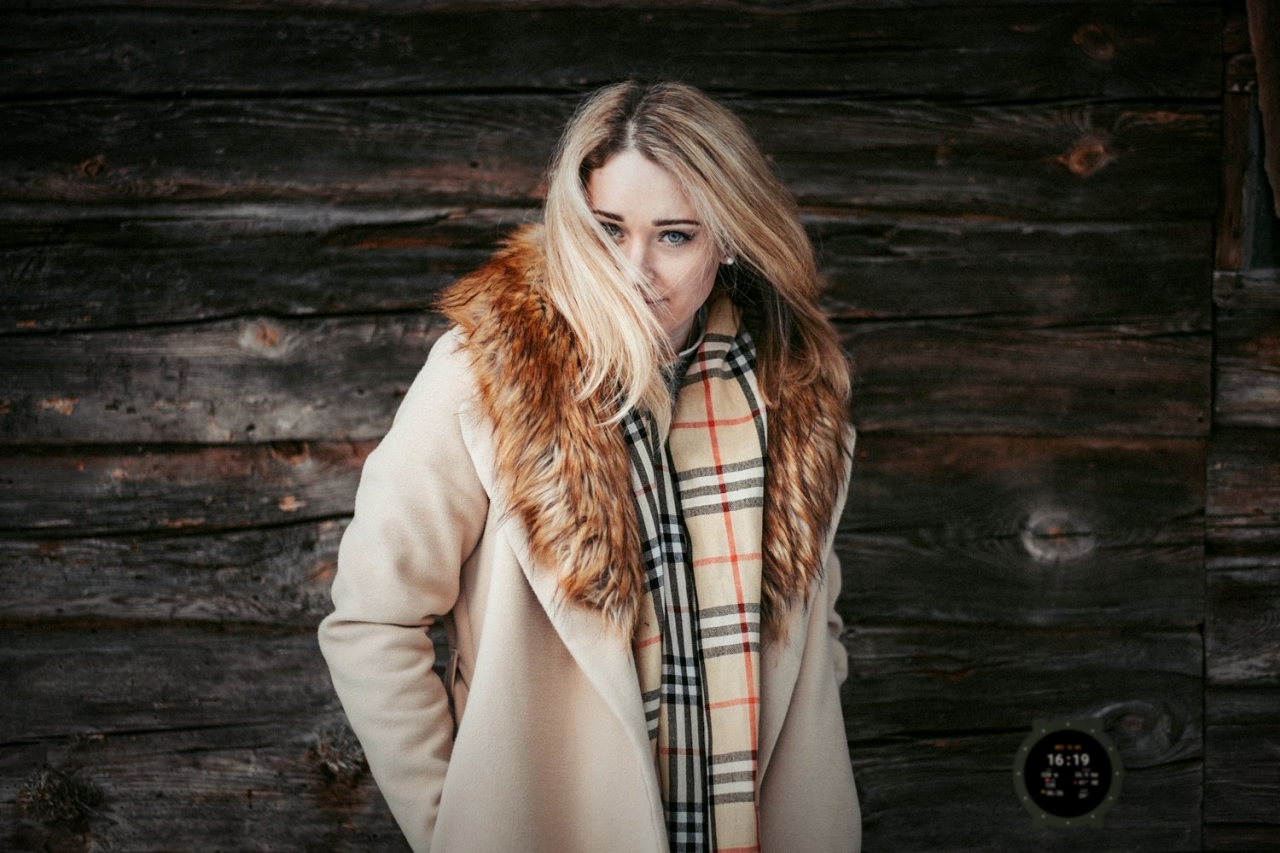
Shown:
T16:19
